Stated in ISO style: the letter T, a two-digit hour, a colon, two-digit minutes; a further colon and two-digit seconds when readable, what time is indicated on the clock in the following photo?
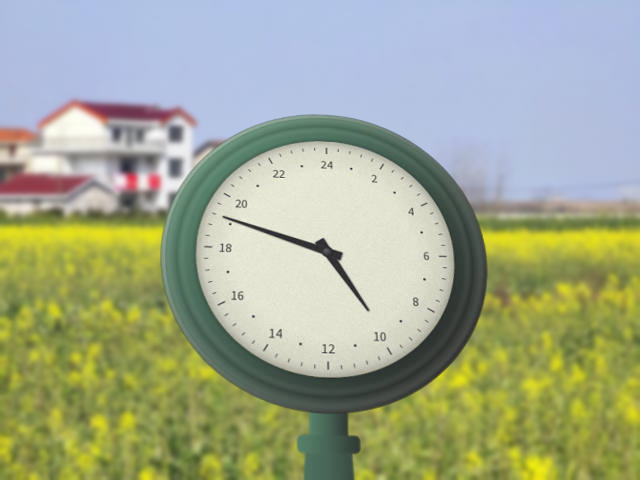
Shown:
T09:48
